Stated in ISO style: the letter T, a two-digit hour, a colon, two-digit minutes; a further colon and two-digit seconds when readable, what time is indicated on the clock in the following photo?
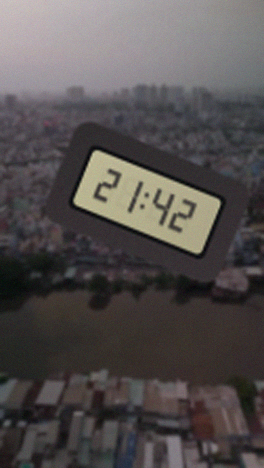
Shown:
T21:42
